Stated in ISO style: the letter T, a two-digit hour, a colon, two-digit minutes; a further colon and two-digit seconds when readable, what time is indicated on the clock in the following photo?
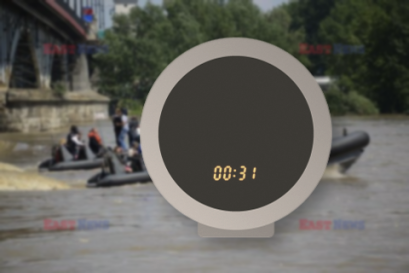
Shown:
T00:31
